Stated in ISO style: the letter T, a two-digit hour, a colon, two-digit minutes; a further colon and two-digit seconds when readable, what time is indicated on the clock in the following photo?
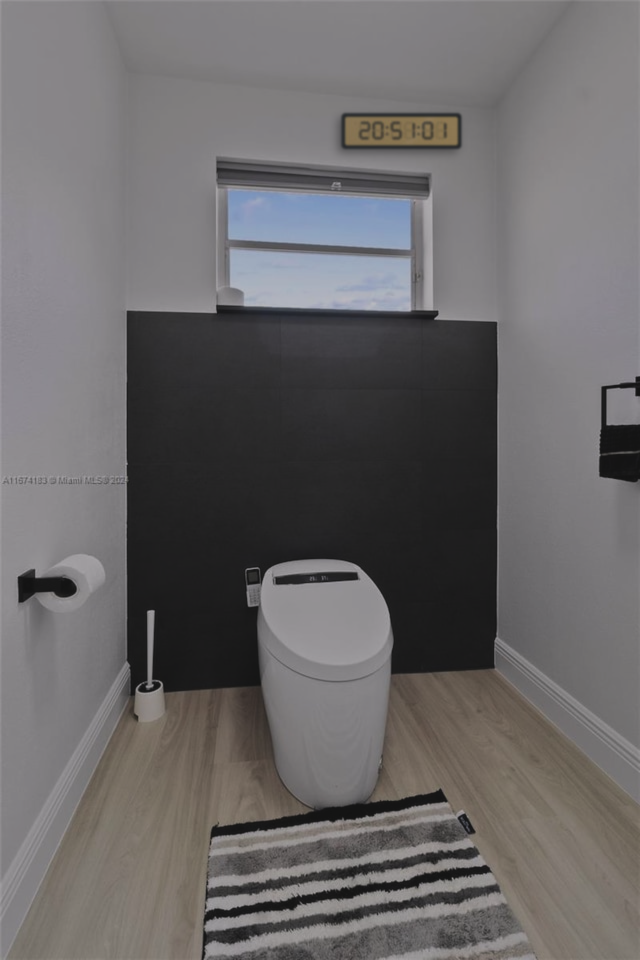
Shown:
T20:51:01
